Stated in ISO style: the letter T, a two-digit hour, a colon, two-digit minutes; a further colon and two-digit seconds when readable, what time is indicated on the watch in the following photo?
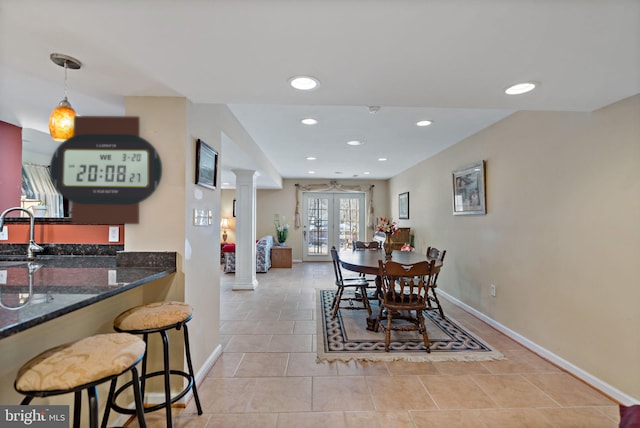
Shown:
T20:08
